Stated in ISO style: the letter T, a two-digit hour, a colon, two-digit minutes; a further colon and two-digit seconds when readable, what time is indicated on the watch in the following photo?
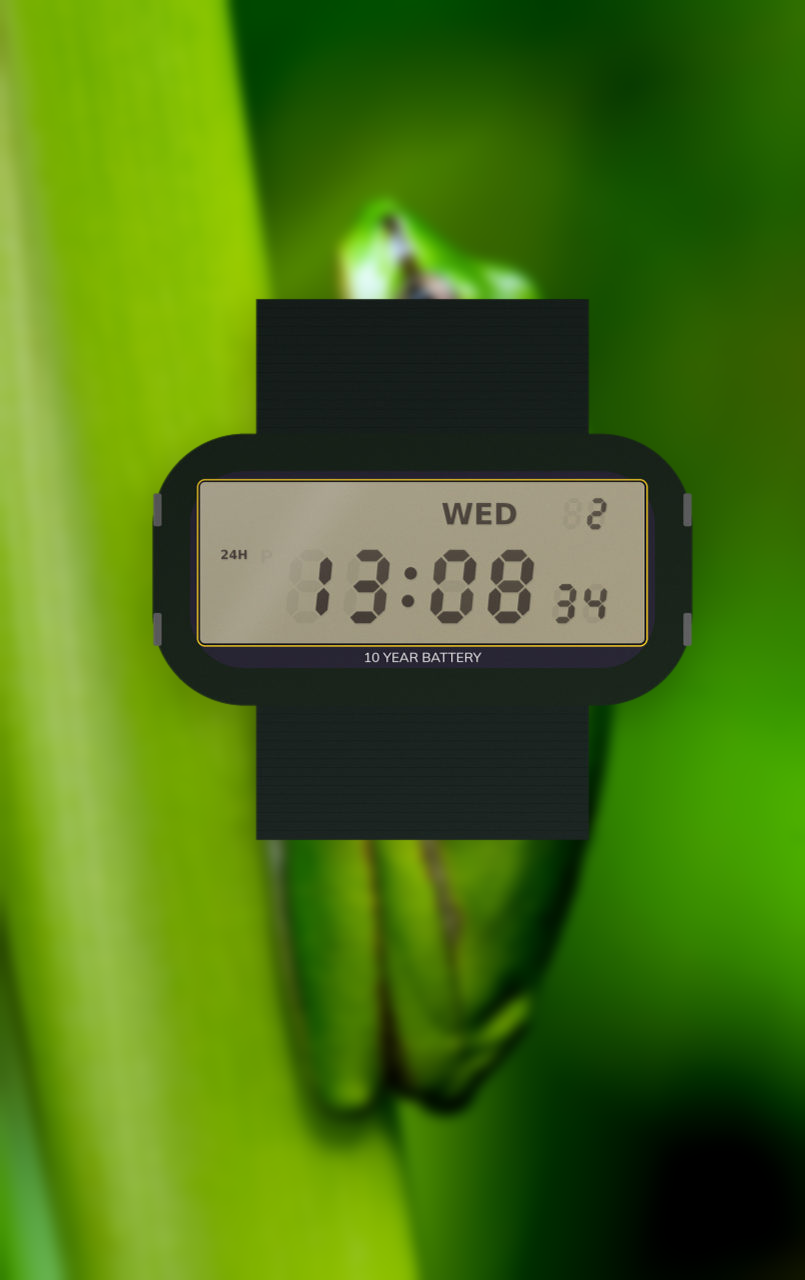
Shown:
T13:08:34
